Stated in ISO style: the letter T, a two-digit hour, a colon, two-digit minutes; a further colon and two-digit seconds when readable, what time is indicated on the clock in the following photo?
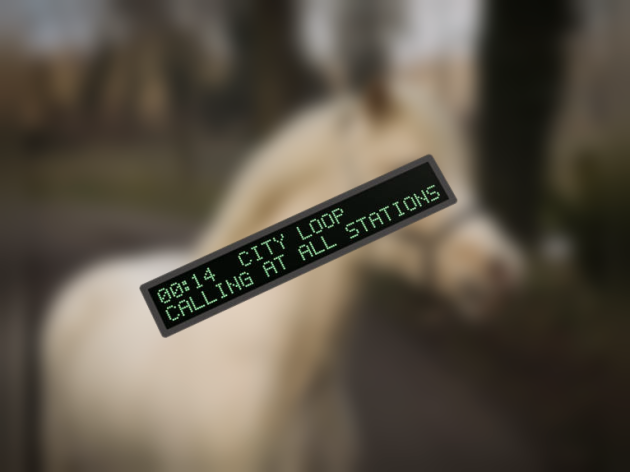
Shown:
T00:14
